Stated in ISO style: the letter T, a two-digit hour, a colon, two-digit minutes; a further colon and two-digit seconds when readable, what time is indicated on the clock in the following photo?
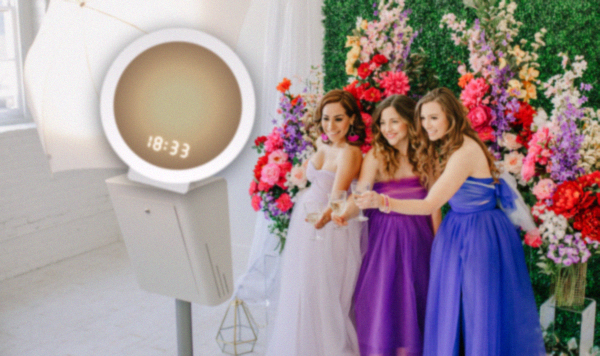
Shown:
T18:33
